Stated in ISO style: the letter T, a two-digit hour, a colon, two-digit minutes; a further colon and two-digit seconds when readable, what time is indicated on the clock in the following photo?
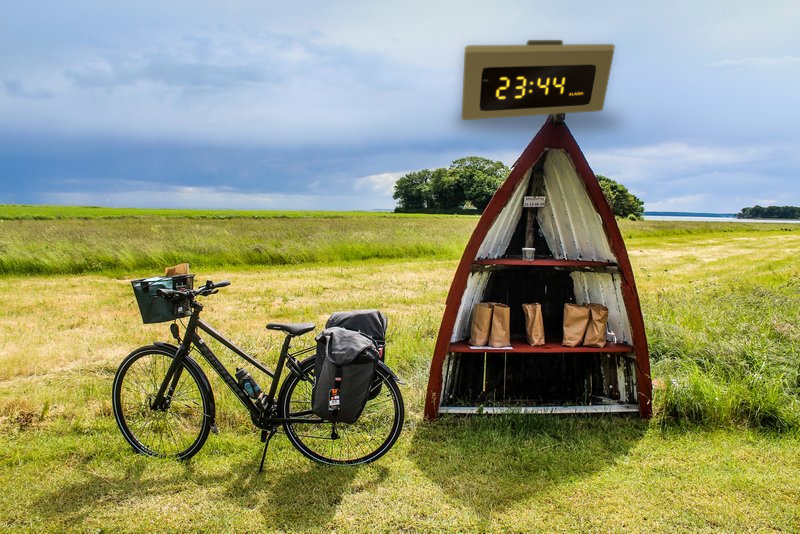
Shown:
T23:44
